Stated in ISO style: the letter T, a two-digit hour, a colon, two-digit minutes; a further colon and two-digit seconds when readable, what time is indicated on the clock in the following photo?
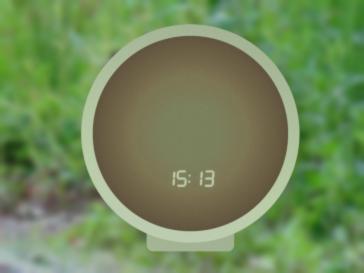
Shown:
T15:13
